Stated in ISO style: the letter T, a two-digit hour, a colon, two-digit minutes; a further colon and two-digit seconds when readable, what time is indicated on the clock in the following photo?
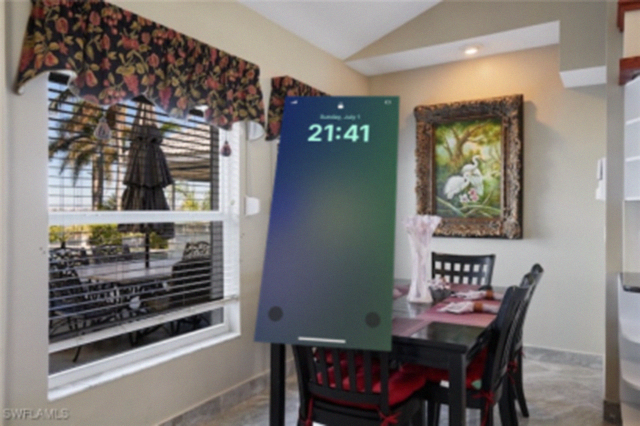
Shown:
T21:41
